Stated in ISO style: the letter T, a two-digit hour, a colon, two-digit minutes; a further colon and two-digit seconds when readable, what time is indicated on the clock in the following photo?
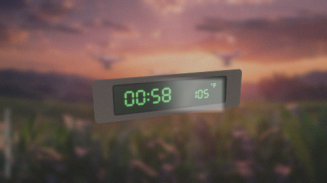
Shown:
T00:58
